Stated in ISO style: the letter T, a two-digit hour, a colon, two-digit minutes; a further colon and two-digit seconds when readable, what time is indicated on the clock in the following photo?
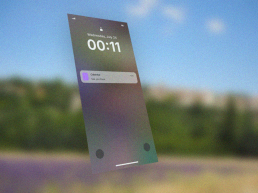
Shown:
T00:11
